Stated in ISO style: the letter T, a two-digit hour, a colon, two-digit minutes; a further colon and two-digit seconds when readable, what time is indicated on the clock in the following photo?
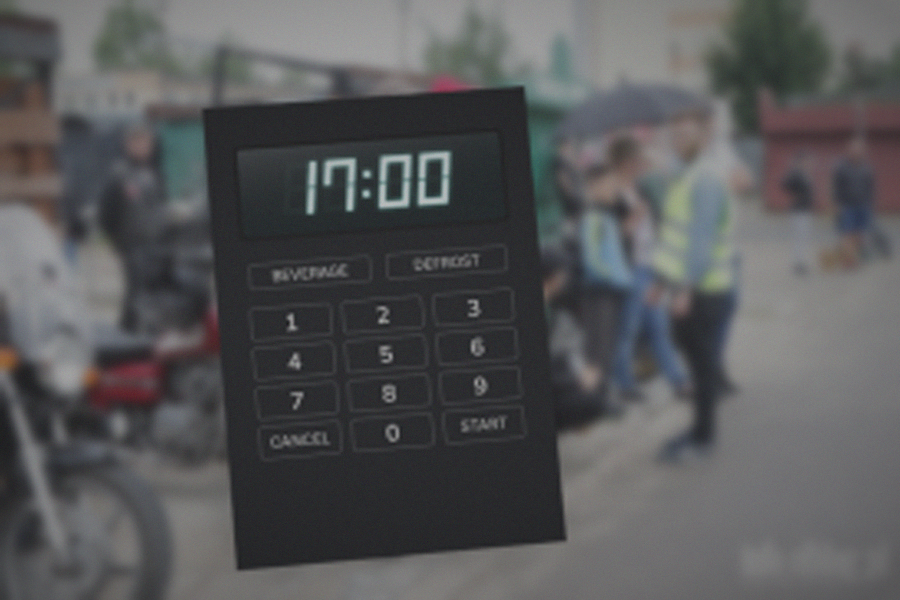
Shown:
T17:00
